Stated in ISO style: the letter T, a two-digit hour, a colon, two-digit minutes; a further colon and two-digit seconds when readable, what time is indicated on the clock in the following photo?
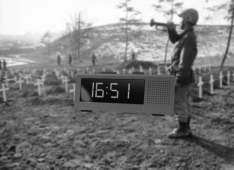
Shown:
T16:51
